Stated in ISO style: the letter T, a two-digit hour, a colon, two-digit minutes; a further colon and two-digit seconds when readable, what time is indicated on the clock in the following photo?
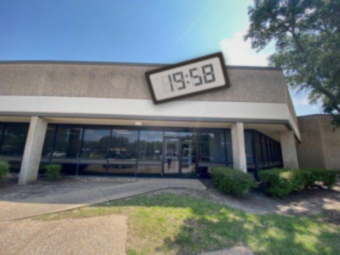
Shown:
T19:58
